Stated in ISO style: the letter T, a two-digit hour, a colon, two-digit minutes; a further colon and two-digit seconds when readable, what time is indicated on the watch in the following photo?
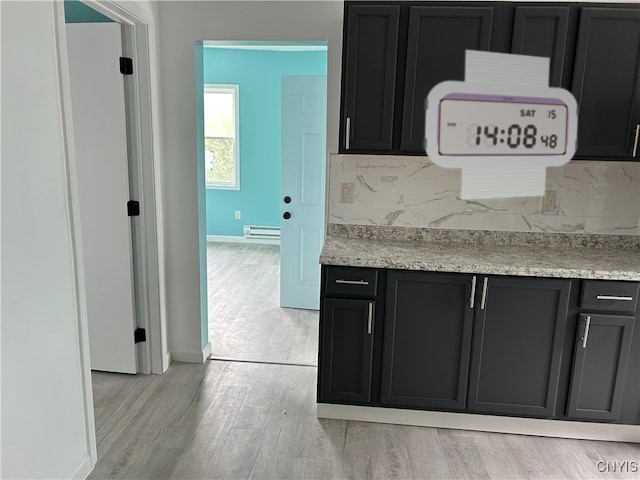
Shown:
T14:08:48
